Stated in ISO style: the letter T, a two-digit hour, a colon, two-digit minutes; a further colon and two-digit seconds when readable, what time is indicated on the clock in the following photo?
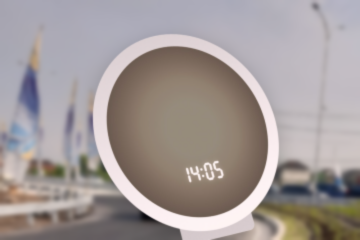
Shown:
T14:05
